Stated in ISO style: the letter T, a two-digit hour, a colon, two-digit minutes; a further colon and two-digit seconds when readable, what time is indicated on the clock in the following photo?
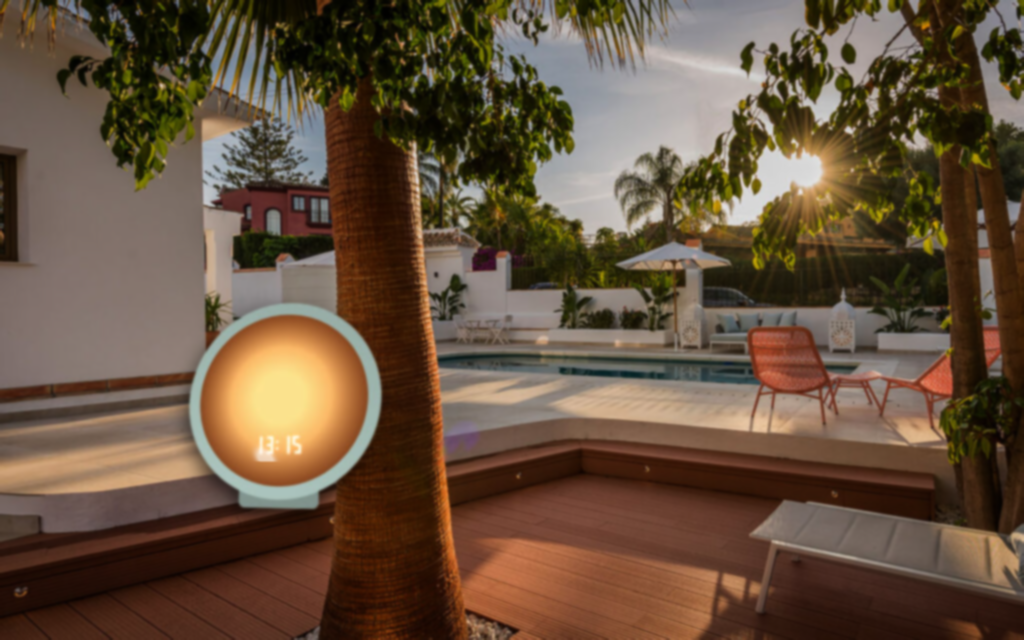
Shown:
T13:15
